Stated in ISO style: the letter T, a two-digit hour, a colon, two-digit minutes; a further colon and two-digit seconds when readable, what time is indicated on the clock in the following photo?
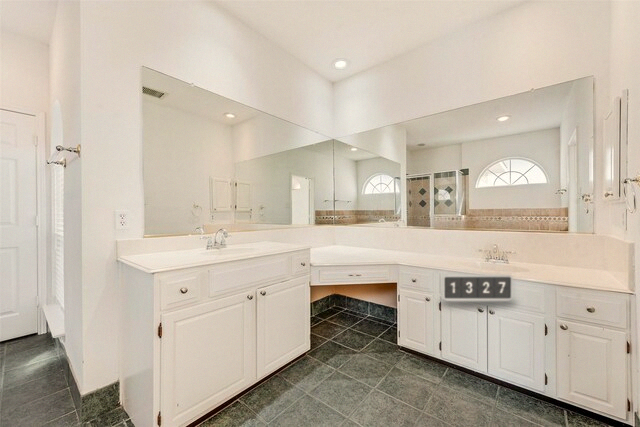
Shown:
T13:27
